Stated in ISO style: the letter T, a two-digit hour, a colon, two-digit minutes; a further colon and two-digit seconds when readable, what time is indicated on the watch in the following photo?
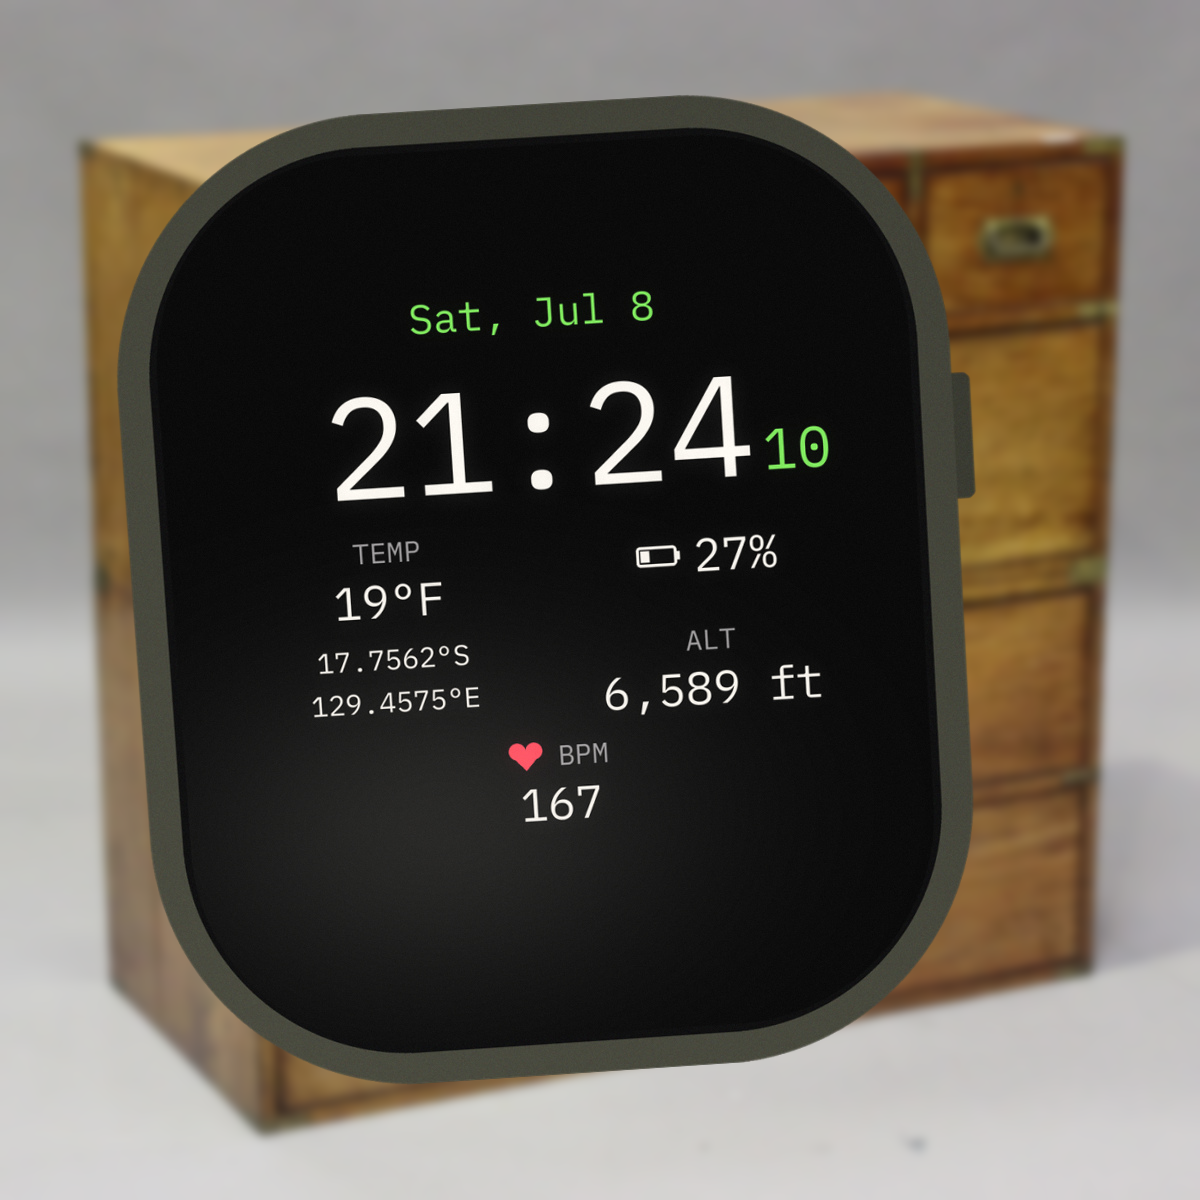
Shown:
T21:24:10
